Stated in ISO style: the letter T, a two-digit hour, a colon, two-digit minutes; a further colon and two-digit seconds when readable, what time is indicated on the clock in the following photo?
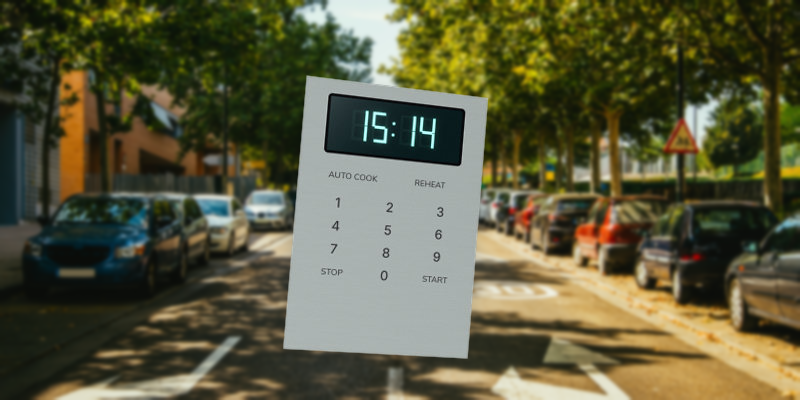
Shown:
T15:14
